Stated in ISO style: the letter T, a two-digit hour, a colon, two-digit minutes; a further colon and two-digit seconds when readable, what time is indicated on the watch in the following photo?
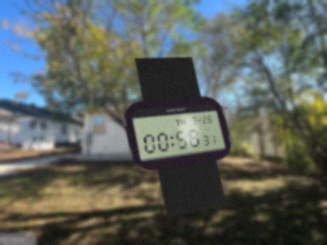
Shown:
T00:58:31
